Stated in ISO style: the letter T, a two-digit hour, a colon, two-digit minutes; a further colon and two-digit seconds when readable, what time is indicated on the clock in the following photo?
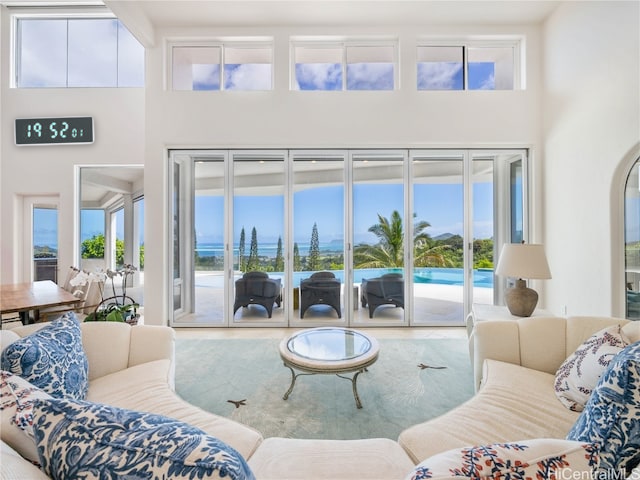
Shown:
T19:52:01
